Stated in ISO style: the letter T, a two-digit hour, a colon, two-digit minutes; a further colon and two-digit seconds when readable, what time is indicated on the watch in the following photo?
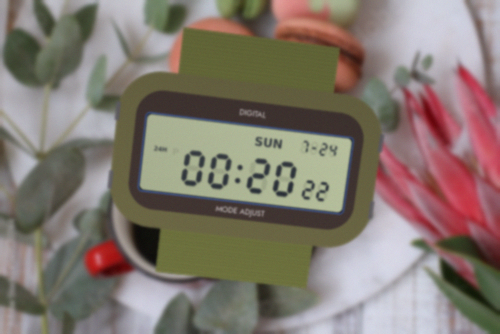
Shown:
T00:20:22
